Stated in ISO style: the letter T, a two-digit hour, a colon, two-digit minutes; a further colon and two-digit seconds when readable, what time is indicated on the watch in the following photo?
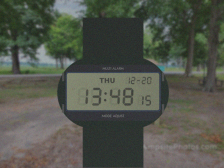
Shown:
T13:48:15
